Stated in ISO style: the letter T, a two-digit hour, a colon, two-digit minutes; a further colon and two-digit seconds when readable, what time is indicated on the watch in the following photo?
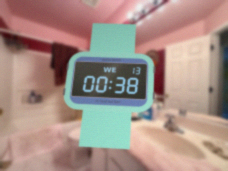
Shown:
T00:38
